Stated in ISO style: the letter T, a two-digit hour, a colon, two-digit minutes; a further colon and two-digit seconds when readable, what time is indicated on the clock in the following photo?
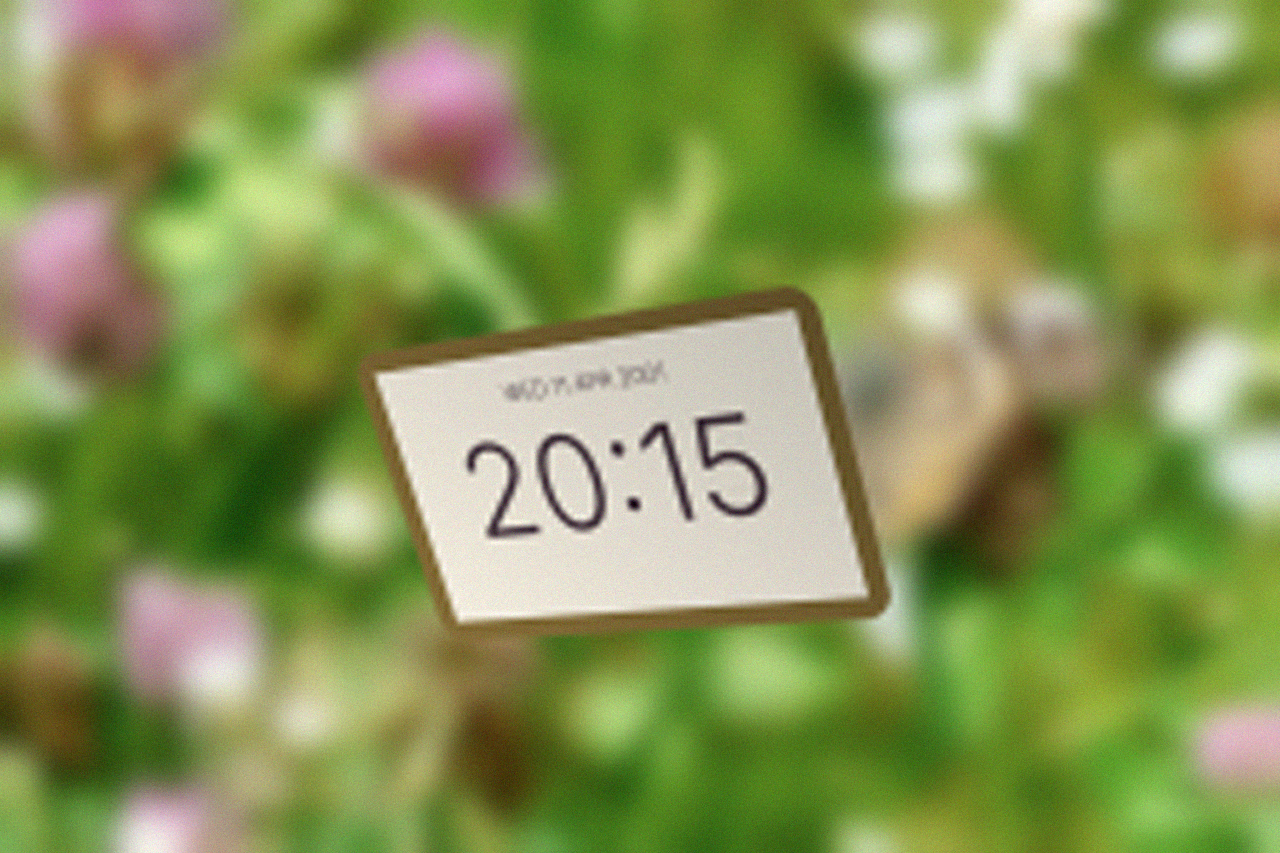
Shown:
T20:15
